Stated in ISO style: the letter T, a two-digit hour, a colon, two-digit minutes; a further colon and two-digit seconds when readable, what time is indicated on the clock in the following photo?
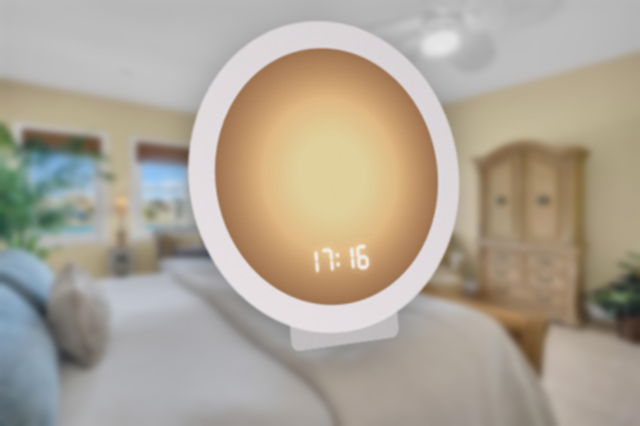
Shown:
T17:16
